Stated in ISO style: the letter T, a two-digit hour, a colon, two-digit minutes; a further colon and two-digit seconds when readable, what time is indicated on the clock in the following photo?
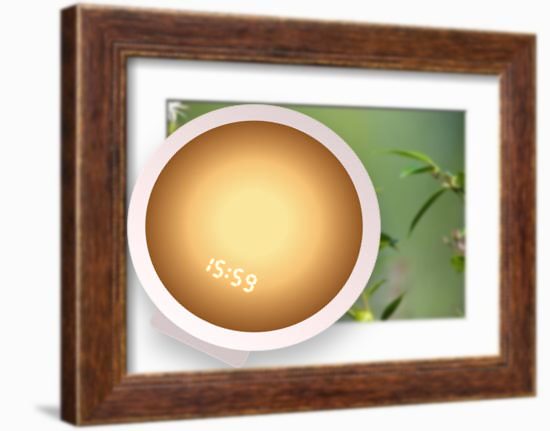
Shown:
T15:59
